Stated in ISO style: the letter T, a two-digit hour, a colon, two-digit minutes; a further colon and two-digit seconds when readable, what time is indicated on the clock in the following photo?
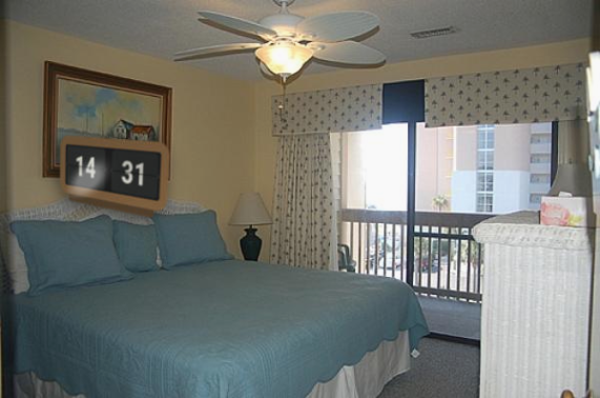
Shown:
T14:31
